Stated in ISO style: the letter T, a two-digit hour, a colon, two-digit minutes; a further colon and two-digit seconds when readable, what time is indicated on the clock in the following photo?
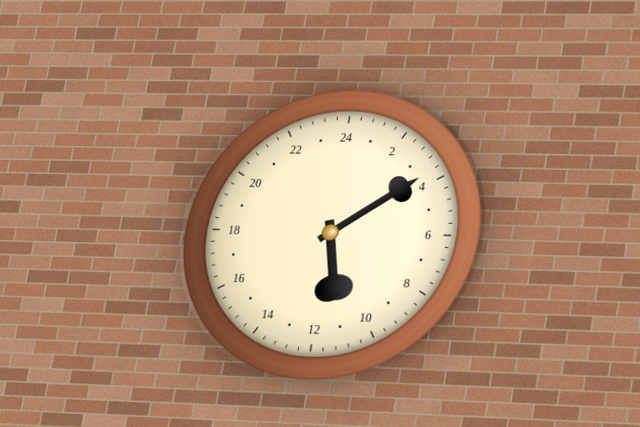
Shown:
T11:09
